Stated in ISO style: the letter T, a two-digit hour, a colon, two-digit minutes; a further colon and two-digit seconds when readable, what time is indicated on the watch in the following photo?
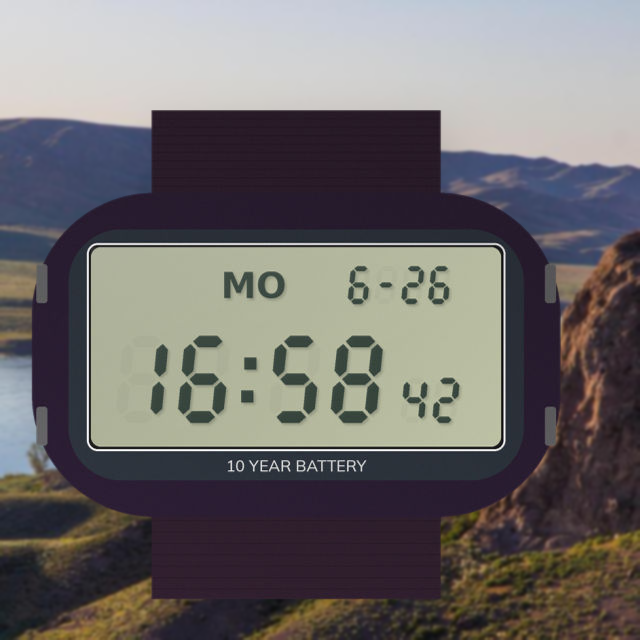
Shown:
T16:58:42
